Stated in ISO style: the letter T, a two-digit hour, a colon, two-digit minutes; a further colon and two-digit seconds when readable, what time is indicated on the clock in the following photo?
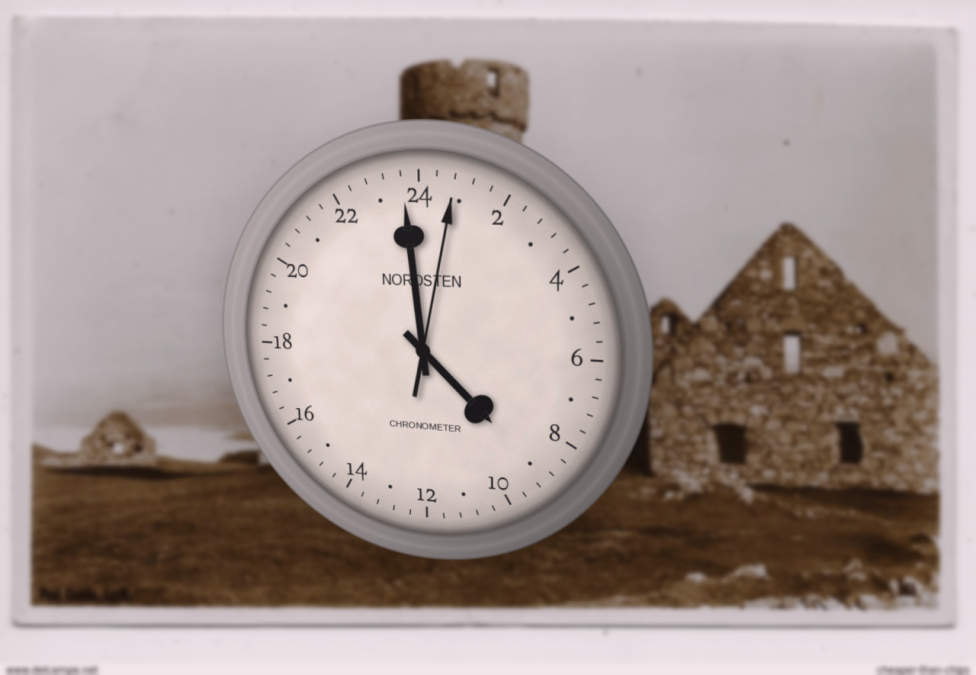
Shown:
T08:59:02
